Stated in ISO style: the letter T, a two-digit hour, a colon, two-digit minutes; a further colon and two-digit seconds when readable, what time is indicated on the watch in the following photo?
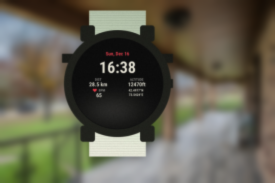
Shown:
T16:38
